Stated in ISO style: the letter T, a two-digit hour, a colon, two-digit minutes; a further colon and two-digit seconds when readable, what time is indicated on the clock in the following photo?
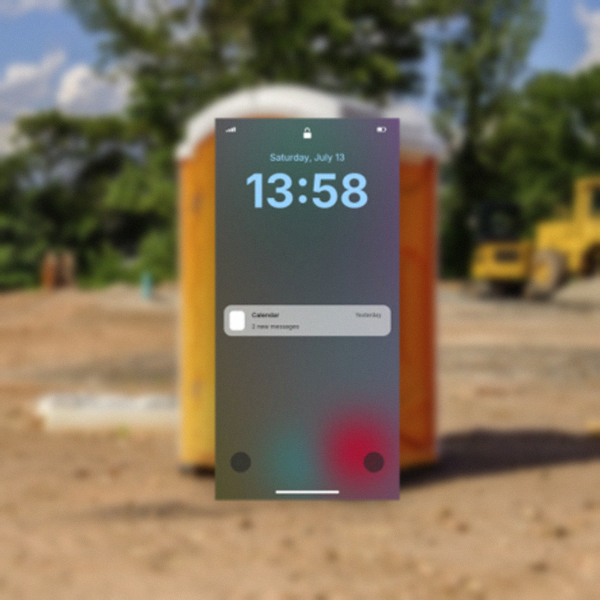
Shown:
T13:58
